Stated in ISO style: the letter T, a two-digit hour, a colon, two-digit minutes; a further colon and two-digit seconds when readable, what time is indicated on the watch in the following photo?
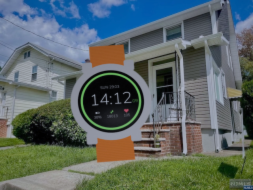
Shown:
T14:12
